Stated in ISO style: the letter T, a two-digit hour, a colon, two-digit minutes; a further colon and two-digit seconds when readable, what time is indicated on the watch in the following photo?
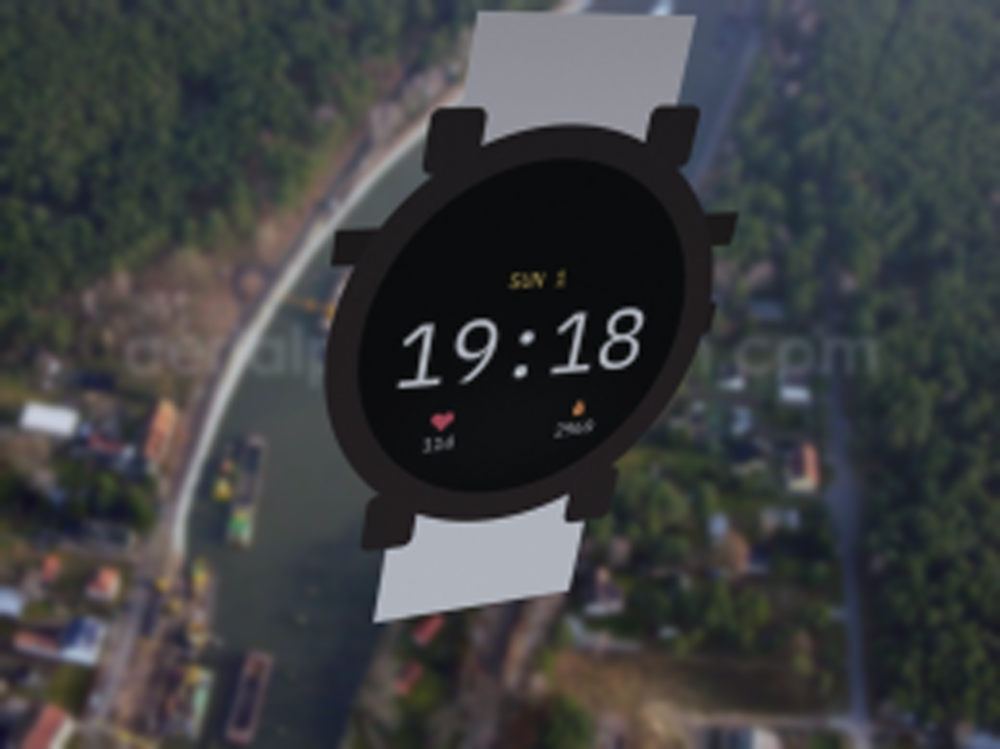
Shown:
T19:18
